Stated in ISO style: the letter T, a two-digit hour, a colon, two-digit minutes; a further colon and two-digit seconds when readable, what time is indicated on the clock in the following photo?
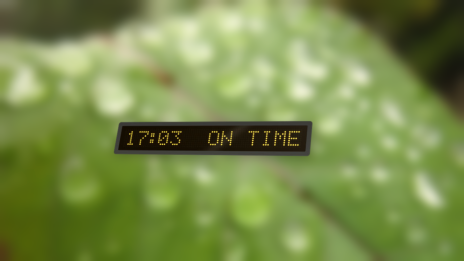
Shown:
T17:03
